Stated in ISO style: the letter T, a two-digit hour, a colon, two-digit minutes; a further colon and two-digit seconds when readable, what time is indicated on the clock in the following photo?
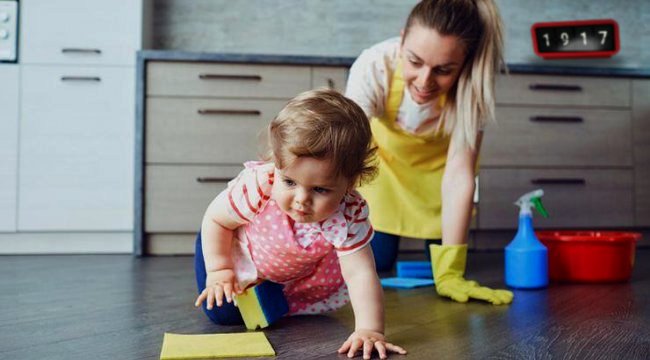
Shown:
T19:17
